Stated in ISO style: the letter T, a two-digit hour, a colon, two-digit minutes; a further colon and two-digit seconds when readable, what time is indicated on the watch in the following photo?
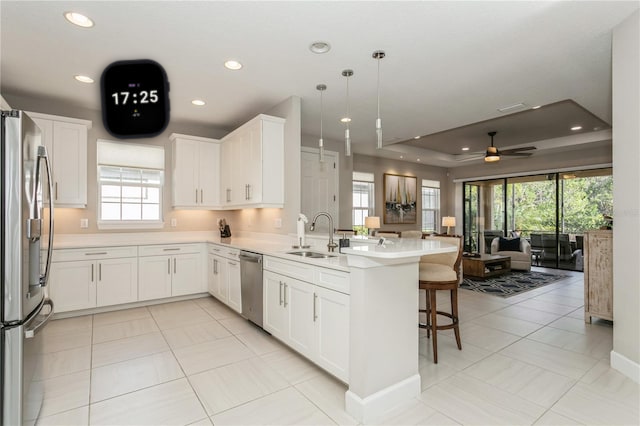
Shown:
T17:25
